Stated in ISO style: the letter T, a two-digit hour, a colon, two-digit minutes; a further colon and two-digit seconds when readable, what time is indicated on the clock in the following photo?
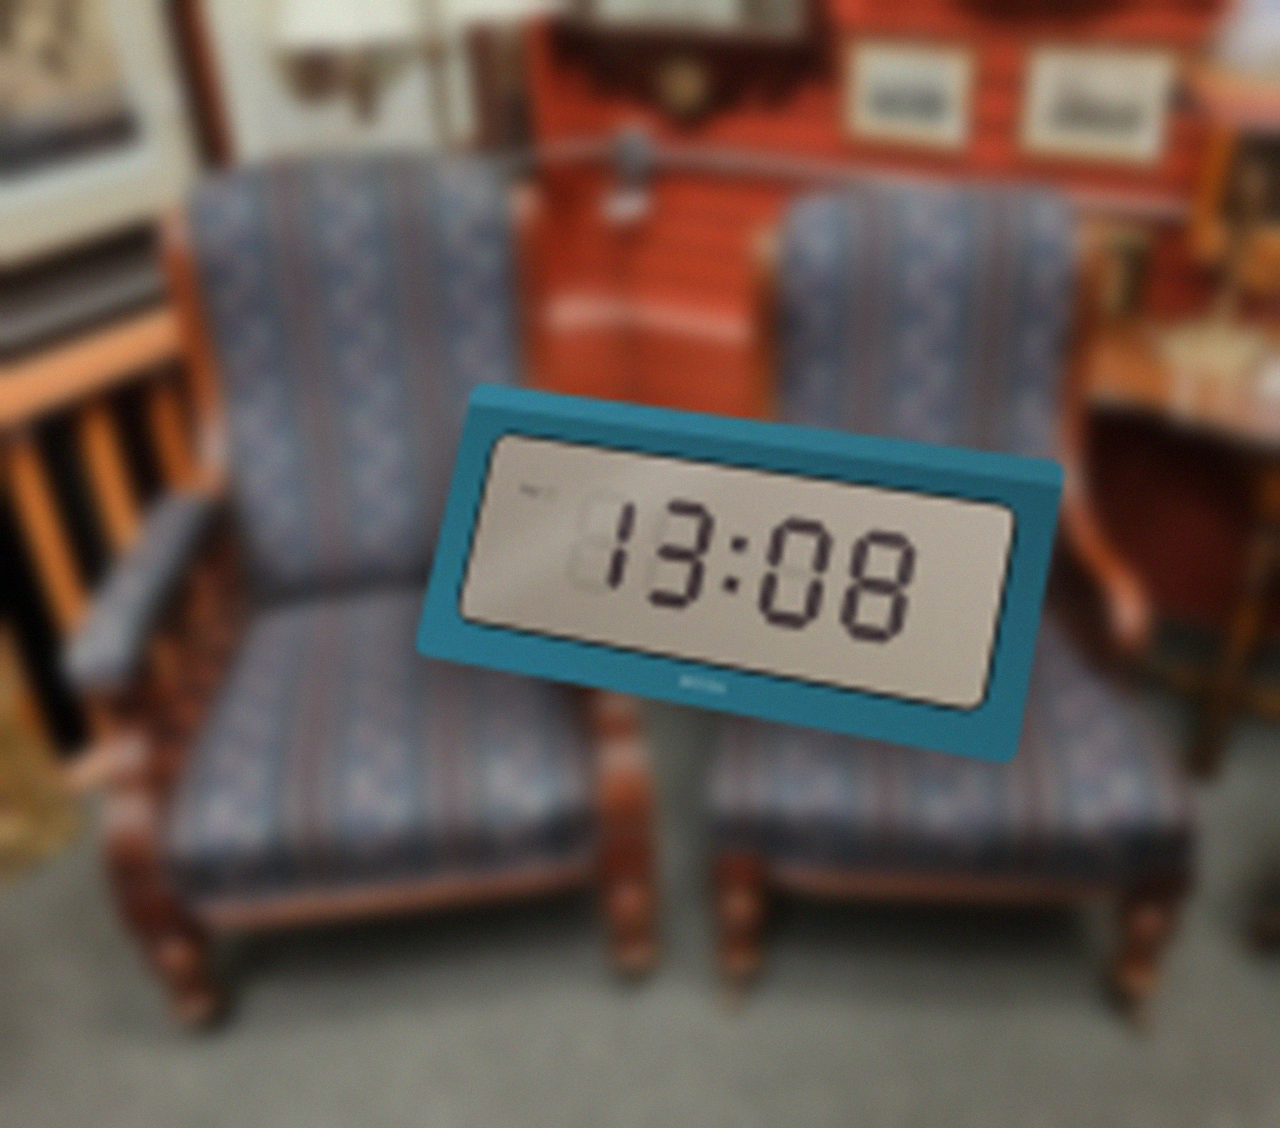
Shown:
T13:08
